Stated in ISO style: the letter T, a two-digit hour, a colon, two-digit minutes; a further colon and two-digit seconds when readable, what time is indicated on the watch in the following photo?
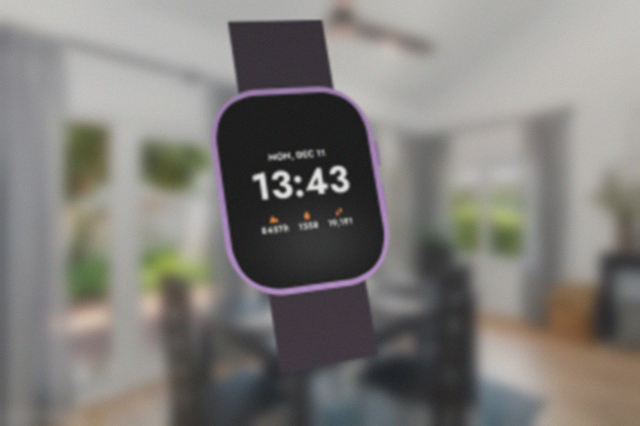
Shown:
T13:43
